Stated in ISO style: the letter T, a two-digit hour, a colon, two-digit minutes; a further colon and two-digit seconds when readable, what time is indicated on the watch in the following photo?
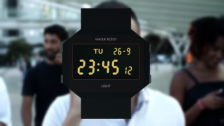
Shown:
T23:45:12
